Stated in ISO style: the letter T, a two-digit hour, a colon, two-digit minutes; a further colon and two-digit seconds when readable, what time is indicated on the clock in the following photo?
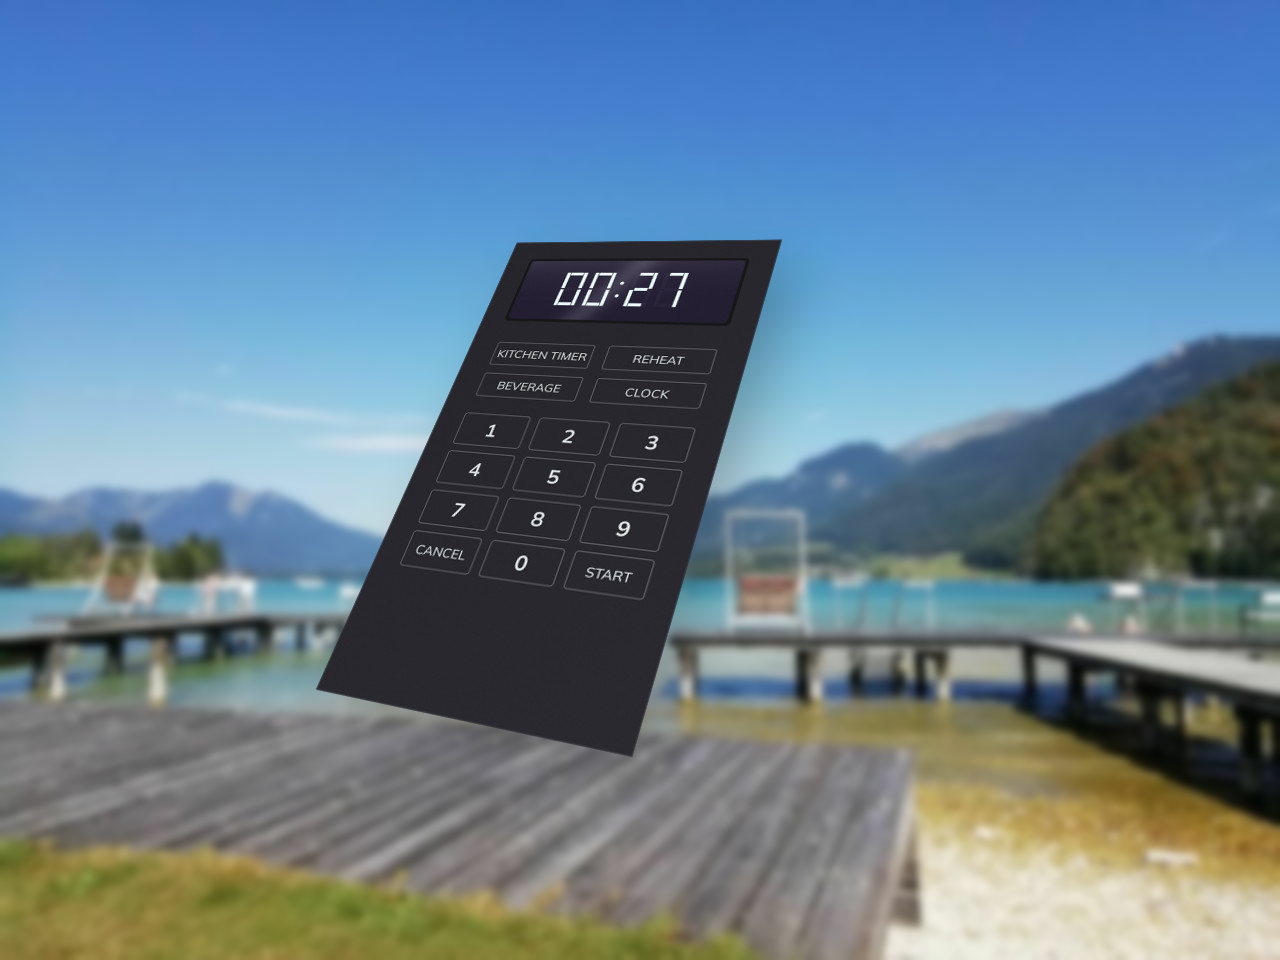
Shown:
T00:27
